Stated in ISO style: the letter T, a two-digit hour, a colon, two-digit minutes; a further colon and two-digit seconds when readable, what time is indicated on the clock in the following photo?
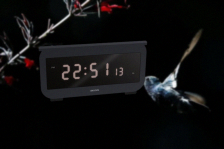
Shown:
T22:51:13
